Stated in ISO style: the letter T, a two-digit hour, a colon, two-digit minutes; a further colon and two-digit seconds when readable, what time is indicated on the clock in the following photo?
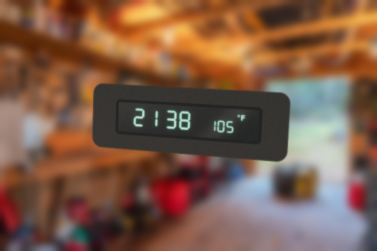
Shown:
T21:38
